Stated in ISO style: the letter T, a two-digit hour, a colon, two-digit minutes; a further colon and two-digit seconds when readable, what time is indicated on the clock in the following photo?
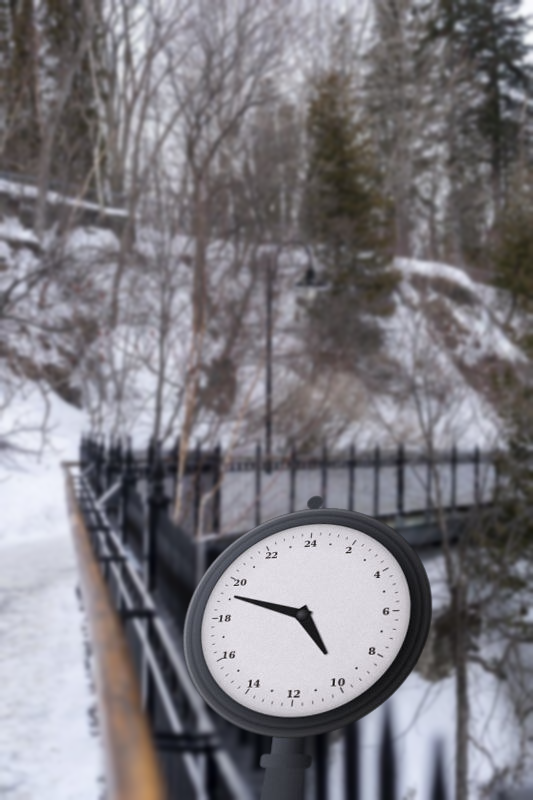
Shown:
T09:48
